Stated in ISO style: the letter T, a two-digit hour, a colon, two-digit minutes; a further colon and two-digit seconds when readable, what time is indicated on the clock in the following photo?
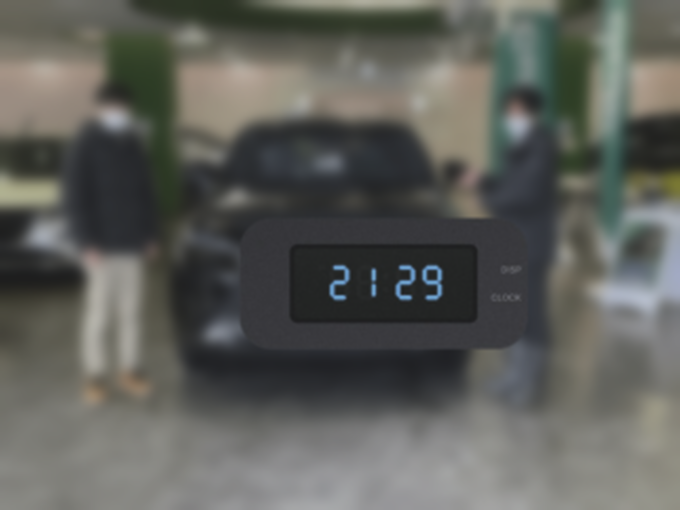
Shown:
T21:29
